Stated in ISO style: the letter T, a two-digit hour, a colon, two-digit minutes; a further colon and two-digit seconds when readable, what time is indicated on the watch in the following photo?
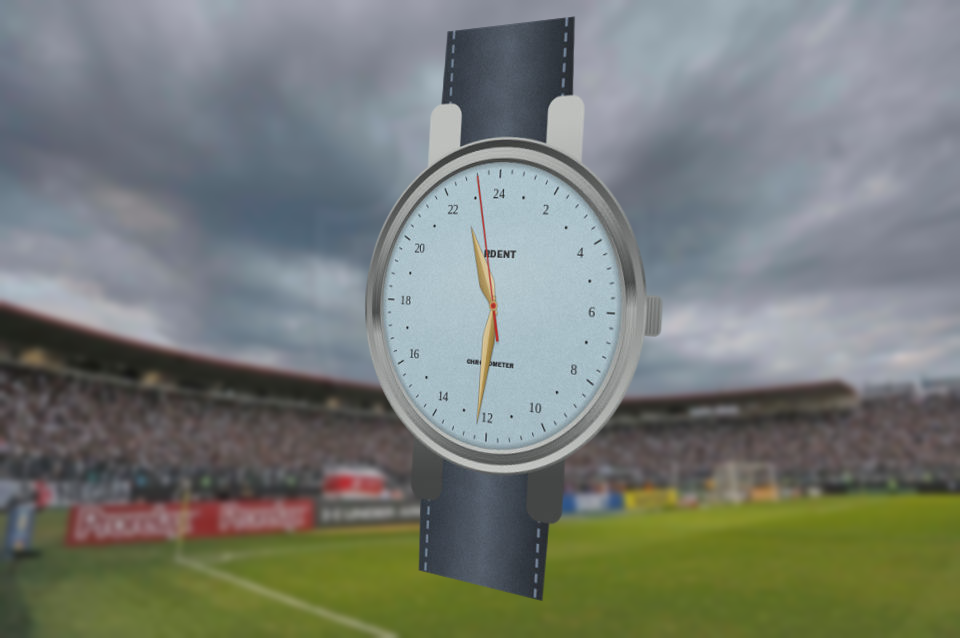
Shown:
T22:30:58
